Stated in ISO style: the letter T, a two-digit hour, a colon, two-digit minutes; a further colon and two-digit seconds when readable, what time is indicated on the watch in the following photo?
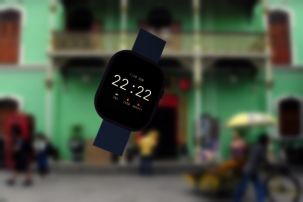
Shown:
T22:22
